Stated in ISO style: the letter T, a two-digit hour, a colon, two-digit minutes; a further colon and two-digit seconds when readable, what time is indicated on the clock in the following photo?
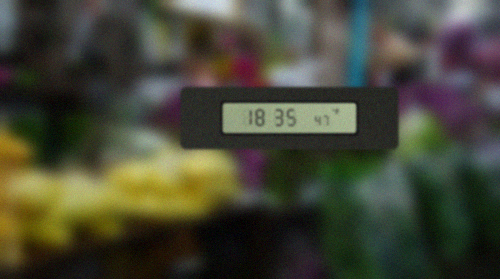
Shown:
T18:35
